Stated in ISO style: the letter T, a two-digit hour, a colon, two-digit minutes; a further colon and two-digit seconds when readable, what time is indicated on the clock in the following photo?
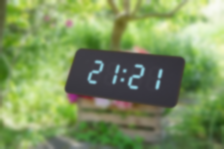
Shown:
T21:21
